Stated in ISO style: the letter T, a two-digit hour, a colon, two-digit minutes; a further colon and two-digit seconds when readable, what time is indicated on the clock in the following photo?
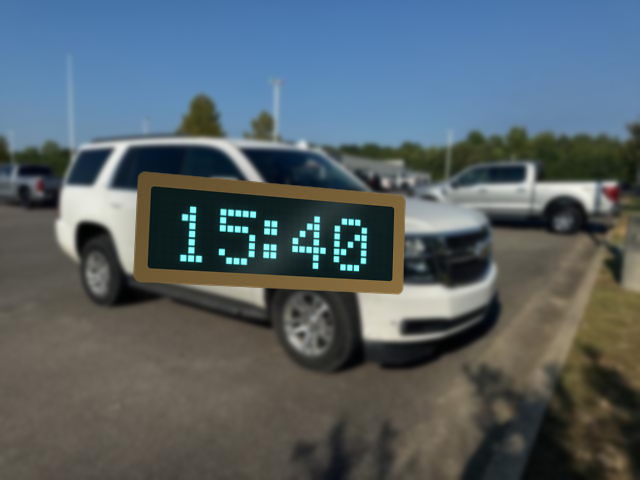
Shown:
T15:40
